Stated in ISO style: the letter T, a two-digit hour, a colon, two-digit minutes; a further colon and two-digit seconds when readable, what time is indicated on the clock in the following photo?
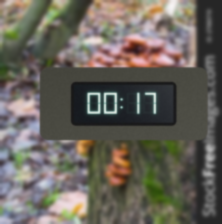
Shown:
T00:17
